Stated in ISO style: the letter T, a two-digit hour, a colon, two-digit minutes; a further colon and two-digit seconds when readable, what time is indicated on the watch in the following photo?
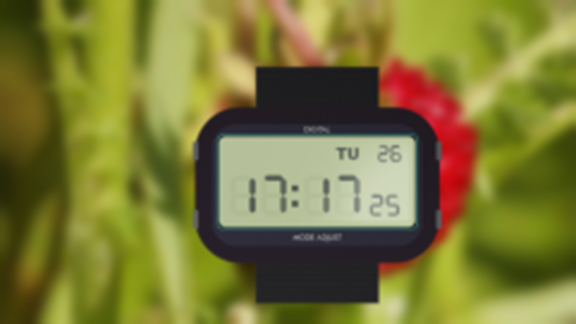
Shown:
T17:17:25
